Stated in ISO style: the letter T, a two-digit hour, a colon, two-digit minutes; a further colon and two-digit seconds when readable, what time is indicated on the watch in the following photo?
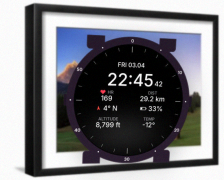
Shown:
T22:45
